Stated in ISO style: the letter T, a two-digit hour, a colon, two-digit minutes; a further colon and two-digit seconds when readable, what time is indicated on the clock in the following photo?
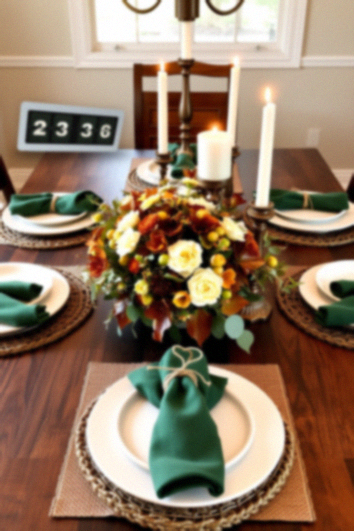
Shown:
T23:36
